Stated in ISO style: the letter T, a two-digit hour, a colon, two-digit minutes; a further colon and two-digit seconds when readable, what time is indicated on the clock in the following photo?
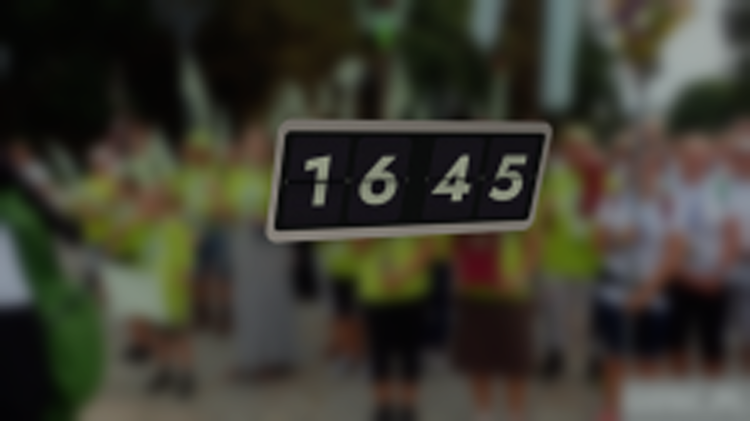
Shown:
T16:45
